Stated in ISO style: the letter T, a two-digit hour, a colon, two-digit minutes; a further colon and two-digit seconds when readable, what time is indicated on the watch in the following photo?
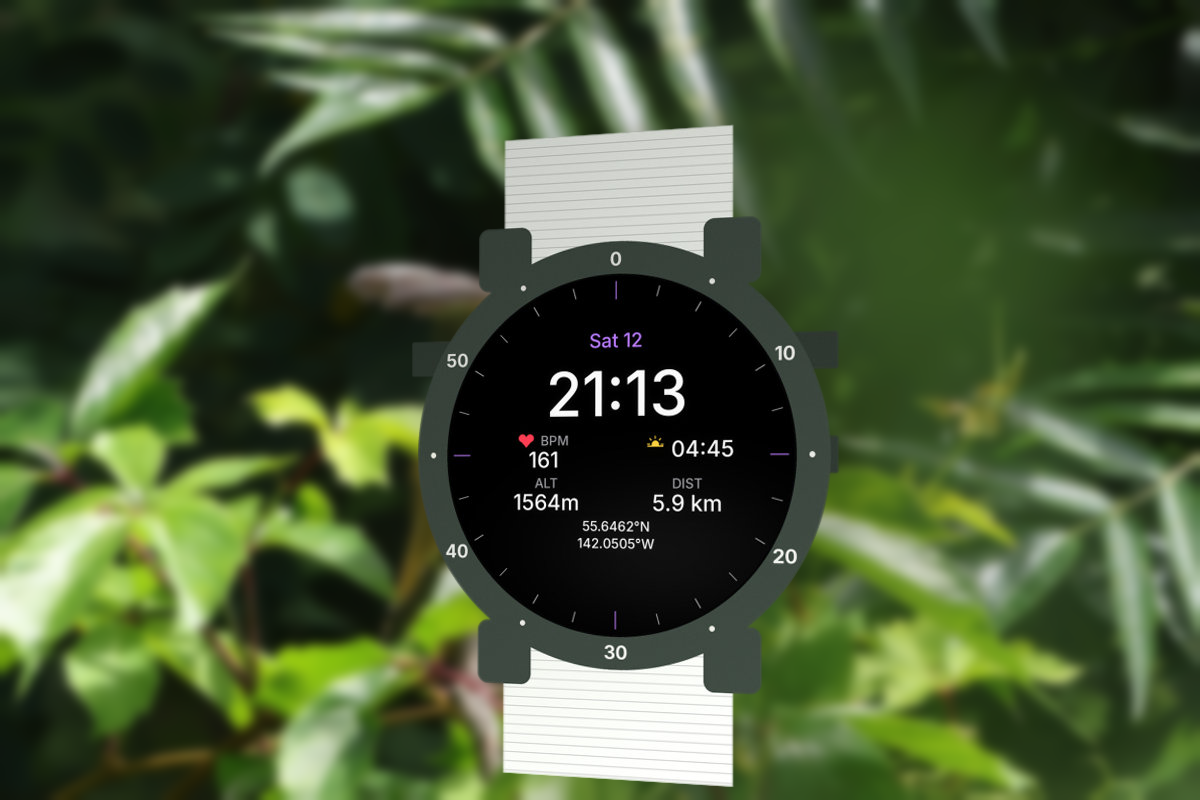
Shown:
T21:13
